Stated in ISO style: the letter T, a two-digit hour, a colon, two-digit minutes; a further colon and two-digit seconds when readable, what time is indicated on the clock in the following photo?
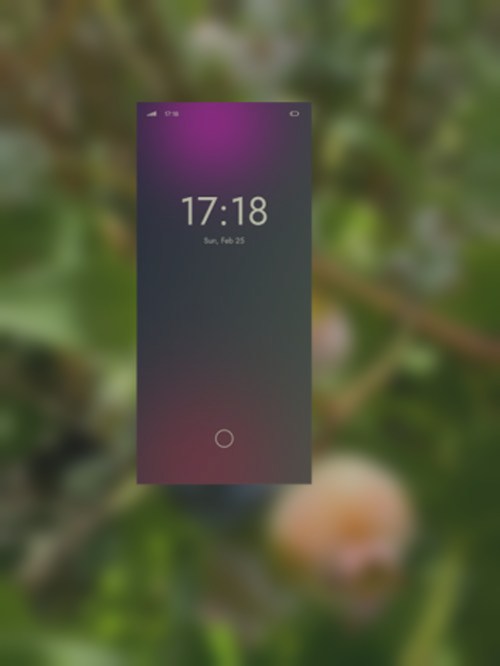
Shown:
T17:18
